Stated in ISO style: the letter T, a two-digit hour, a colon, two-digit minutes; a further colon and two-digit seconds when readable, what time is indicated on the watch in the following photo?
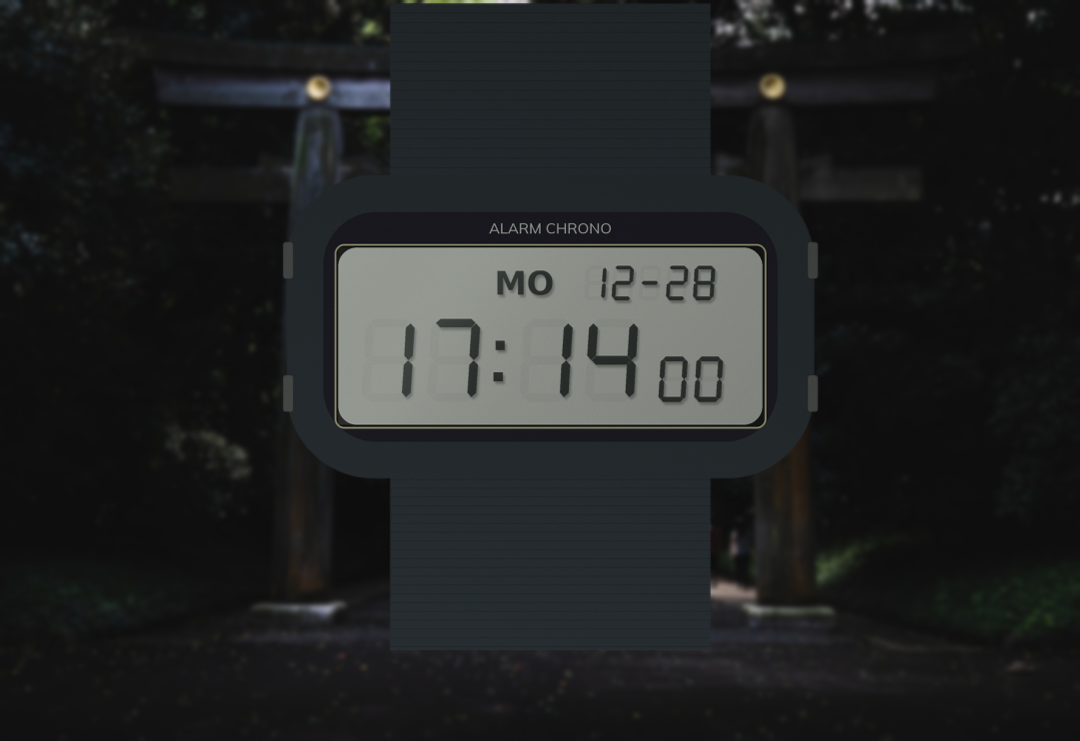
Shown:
T17:14:00
